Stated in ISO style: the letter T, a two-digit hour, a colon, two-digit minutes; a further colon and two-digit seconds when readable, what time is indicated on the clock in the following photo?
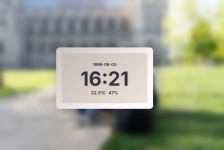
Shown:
T16:21
